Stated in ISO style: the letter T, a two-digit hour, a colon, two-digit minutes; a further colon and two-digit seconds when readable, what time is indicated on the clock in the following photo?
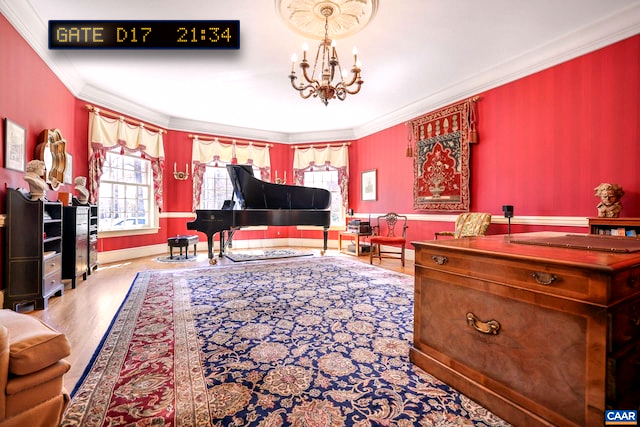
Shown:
T21:34
